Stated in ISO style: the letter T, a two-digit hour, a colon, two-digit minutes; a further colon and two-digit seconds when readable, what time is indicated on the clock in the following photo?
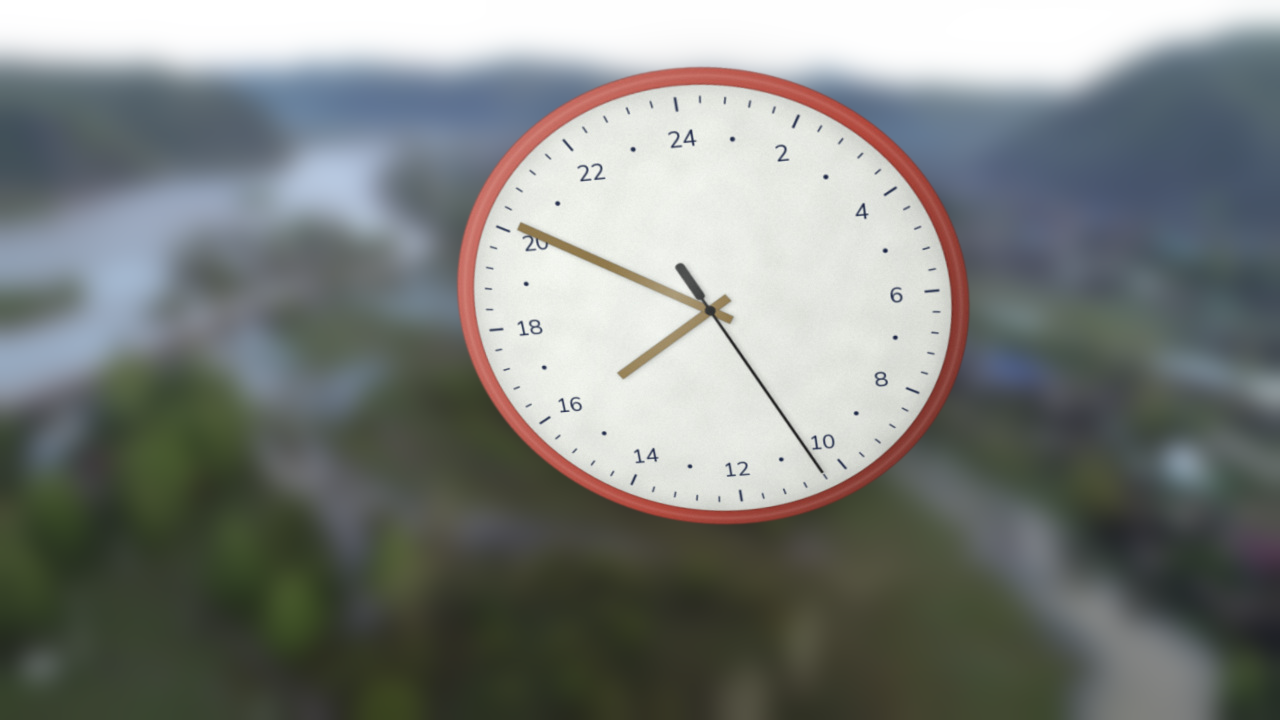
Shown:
T15:50:26
